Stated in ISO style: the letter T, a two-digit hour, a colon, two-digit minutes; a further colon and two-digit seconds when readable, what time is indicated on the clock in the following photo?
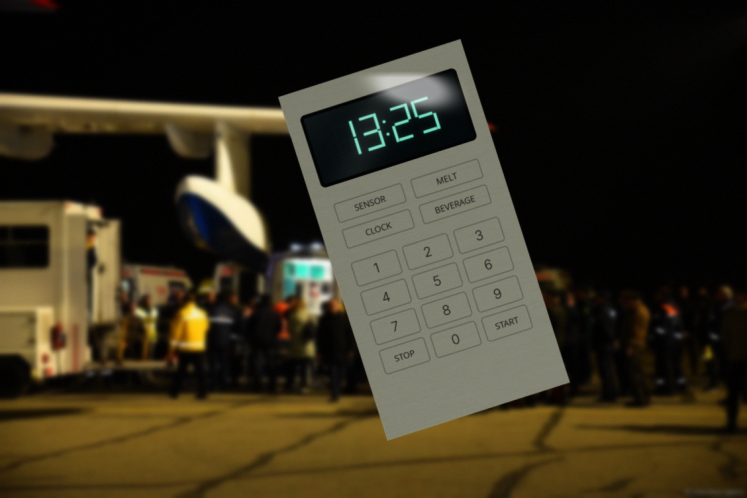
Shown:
T13:25
